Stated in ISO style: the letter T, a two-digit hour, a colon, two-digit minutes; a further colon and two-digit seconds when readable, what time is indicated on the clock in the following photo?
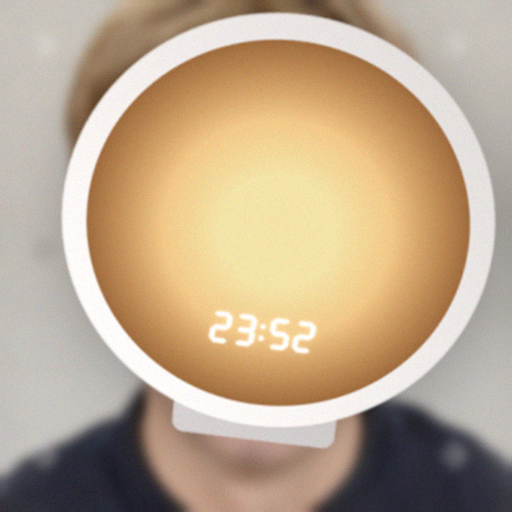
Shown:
T23:52
